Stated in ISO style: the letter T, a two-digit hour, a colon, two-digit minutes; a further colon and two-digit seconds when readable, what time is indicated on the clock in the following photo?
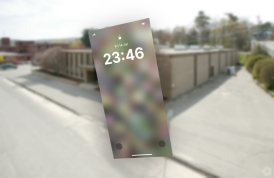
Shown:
T23:46
